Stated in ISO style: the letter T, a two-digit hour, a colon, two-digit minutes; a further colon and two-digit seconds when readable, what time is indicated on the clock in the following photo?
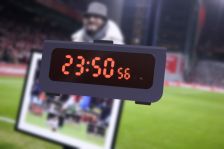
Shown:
T23:50:56
